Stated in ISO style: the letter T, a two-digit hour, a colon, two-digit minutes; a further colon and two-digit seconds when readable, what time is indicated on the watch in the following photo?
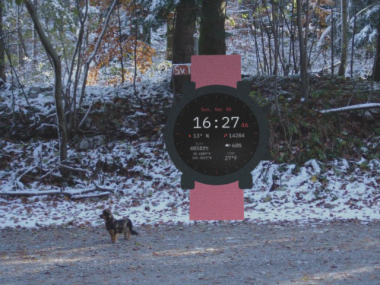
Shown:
T16:27
